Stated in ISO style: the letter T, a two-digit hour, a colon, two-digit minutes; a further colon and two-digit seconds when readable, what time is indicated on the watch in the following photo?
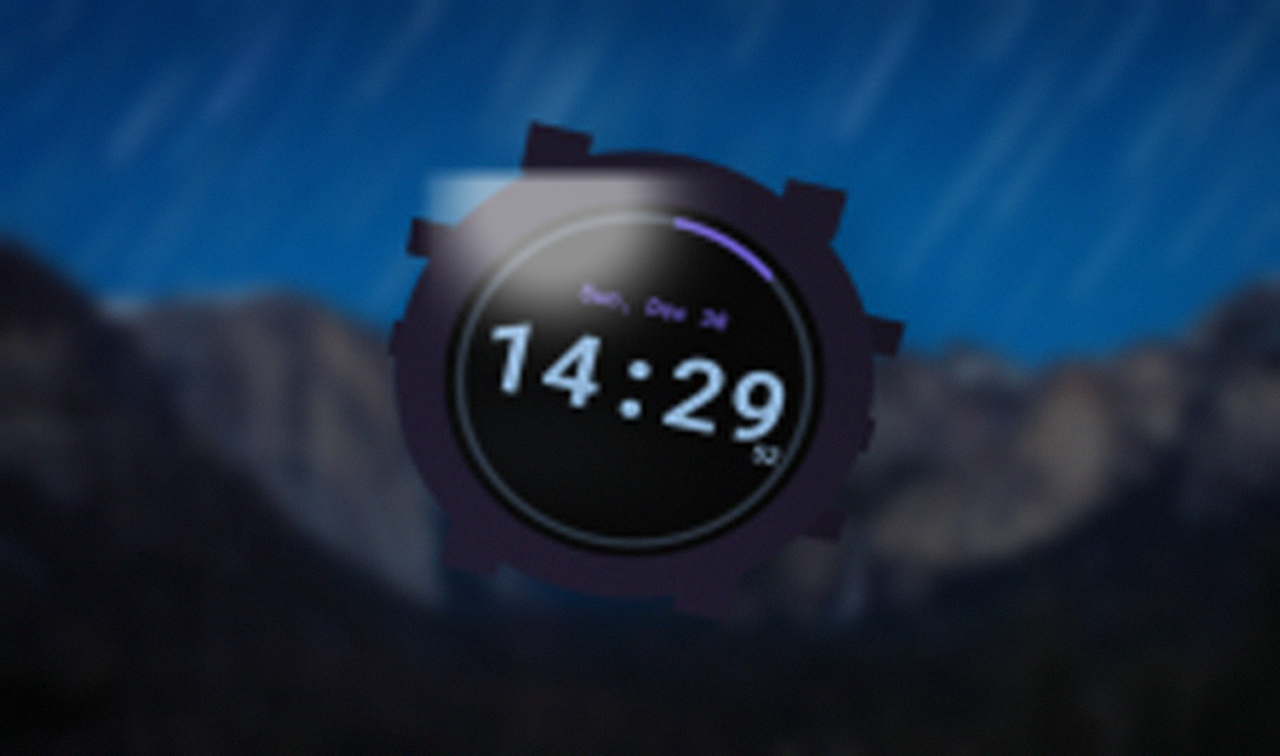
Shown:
T14:29
